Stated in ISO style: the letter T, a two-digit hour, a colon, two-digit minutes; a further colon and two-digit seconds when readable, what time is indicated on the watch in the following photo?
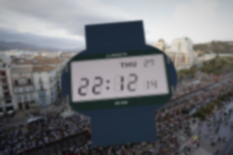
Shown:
T22:12
